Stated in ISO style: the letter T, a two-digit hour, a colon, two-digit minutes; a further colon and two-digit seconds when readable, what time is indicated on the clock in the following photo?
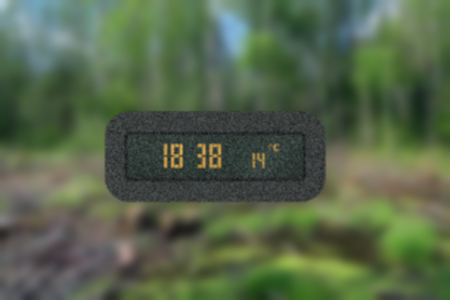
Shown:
T18:38
